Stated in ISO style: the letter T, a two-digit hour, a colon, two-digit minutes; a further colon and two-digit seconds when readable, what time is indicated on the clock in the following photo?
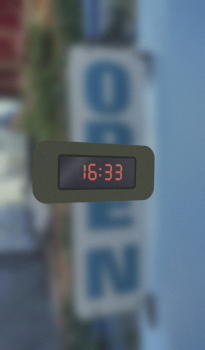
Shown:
T16:33
